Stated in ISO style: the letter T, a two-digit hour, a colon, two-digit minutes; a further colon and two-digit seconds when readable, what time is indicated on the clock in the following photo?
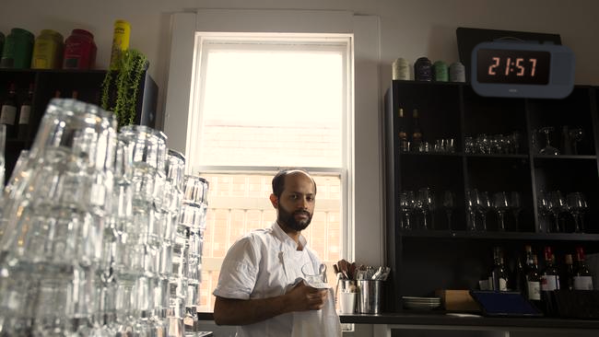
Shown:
T21:57
